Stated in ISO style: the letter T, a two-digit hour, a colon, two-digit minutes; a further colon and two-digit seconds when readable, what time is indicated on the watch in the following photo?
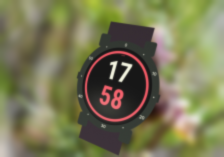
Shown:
T17:58
